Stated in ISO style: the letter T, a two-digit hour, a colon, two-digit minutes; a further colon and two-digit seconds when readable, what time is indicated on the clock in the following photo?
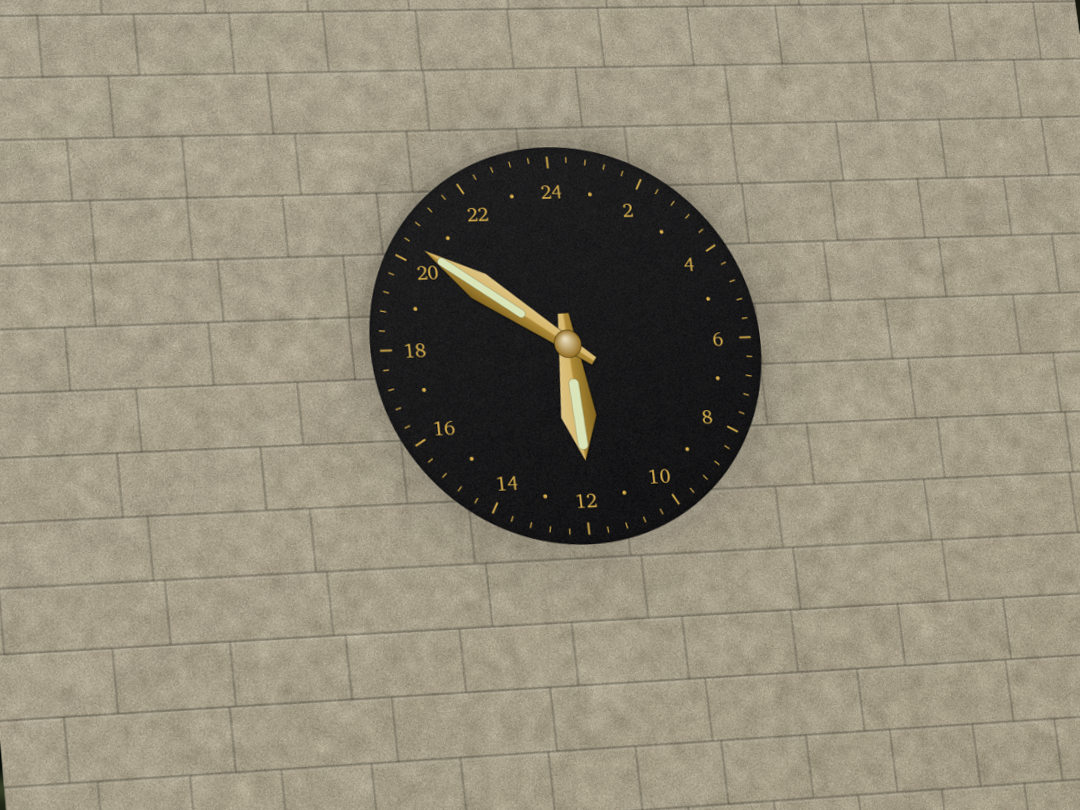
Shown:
T11:51
